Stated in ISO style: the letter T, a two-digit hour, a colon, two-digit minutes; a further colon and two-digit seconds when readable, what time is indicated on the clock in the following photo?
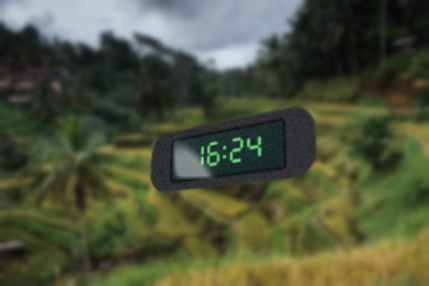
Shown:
T16:24
